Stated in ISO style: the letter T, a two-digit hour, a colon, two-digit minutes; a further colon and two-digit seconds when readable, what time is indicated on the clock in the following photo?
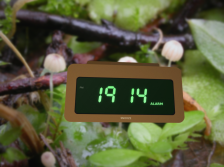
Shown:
T19:14
